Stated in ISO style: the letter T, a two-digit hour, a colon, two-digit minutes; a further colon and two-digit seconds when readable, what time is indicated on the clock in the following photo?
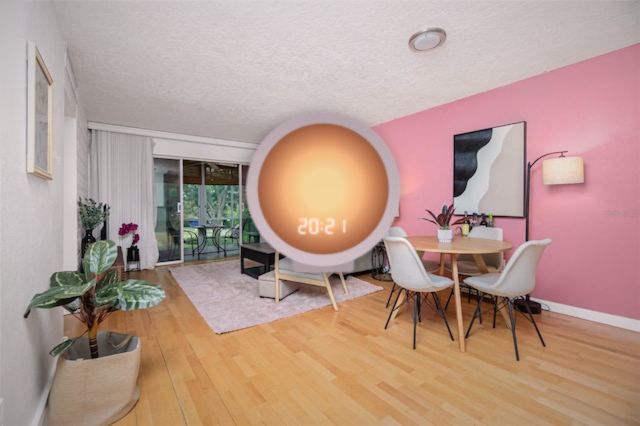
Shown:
T20:21
